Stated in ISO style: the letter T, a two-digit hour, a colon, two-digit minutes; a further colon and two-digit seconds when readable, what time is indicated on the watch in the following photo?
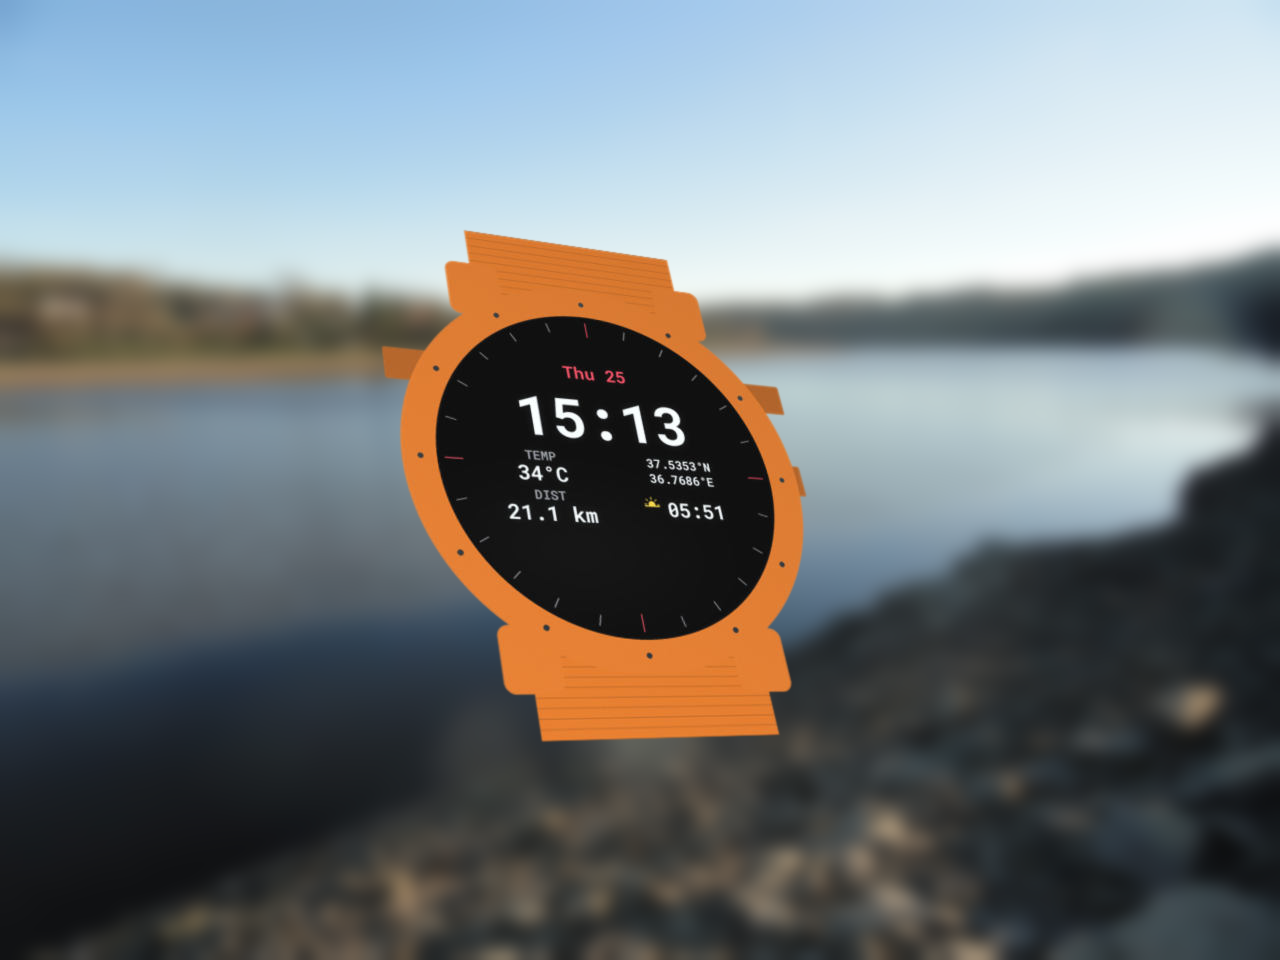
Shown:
T15:13
